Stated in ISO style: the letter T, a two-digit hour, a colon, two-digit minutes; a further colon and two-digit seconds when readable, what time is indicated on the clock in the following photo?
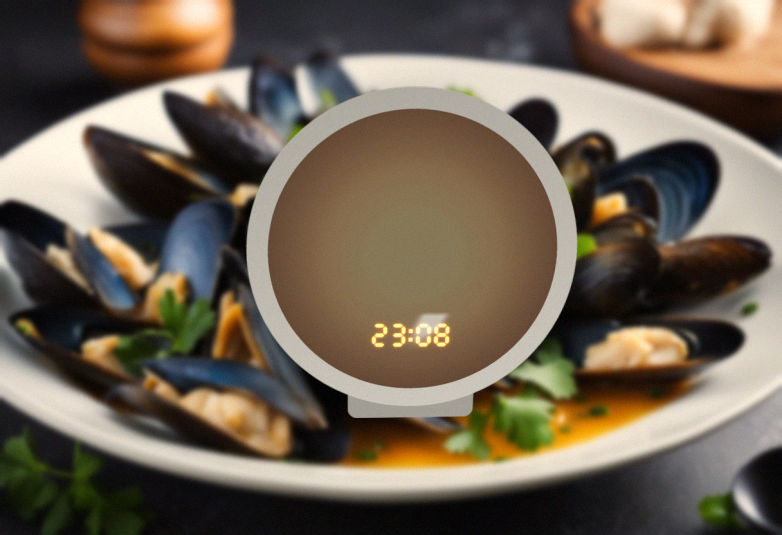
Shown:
T23:08
